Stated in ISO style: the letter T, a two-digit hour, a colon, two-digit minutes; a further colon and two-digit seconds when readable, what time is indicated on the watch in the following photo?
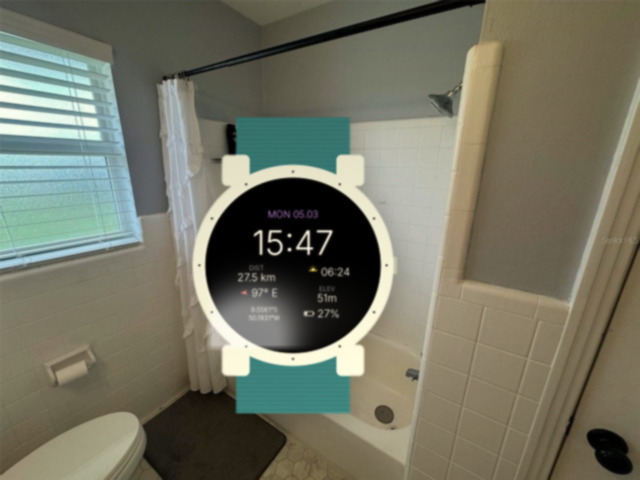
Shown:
T15:47
